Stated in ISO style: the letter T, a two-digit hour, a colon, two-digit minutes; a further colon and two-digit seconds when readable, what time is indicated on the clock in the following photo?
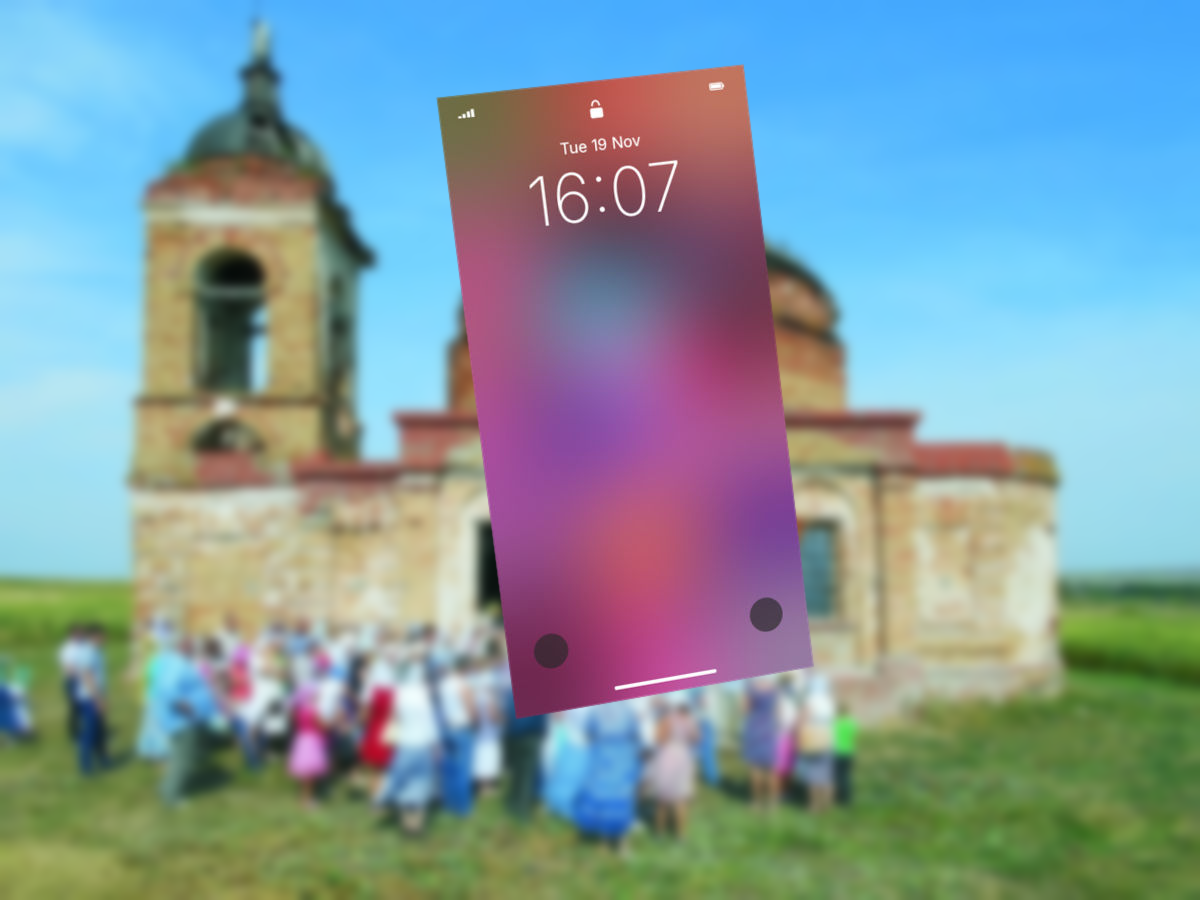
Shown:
T16:07
